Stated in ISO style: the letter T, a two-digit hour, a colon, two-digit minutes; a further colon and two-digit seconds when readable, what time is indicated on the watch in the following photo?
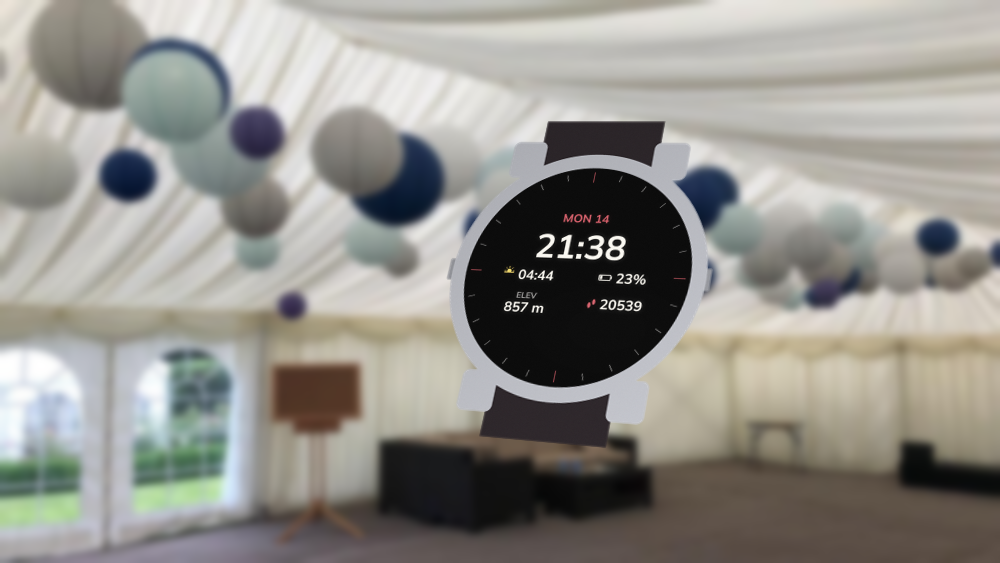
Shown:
T21:38
